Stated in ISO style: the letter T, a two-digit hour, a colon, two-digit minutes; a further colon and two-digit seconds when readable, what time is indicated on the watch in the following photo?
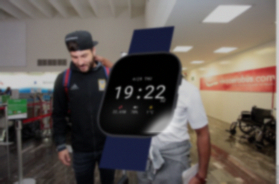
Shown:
T19:22
